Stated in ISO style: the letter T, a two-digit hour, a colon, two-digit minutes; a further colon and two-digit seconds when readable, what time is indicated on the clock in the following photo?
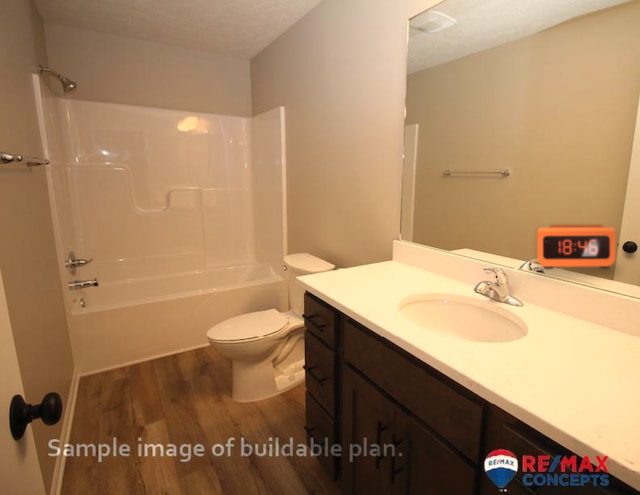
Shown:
T18:46
